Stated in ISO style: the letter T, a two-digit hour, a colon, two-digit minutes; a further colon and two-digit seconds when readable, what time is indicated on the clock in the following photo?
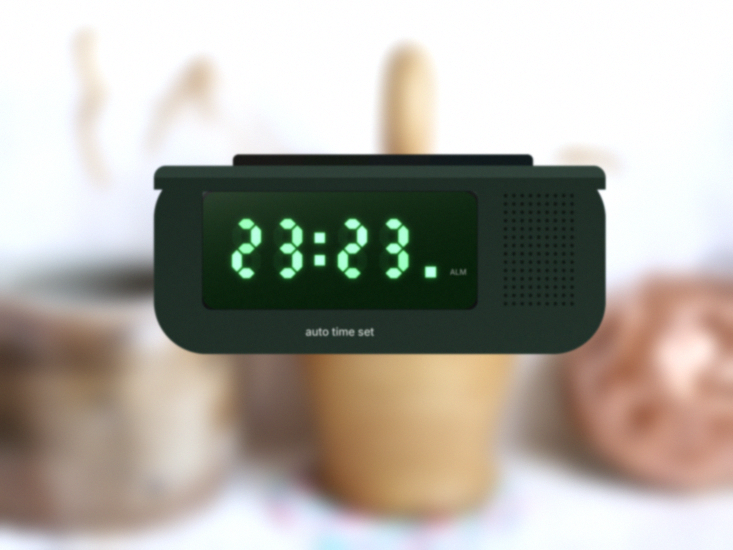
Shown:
T23:23
